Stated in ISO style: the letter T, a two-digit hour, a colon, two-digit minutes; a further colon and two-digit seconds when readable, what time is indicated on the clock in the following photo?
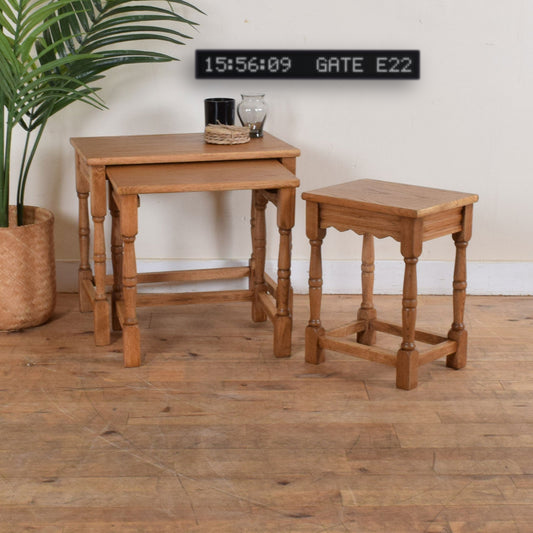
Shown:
T15:56:09
